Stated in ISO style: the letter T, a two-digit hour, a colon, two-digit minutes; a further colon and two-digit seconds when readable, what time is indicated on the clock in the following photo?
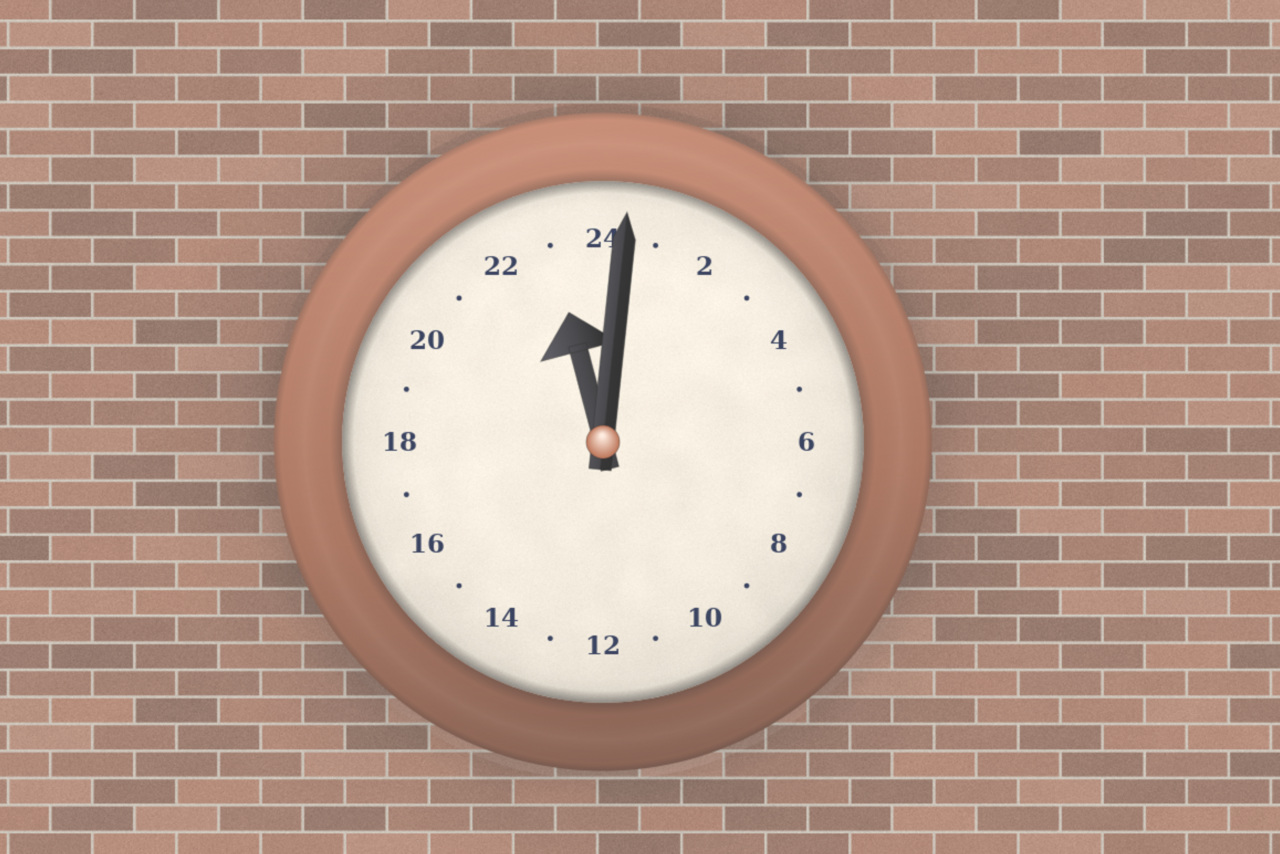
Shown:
T23:01
